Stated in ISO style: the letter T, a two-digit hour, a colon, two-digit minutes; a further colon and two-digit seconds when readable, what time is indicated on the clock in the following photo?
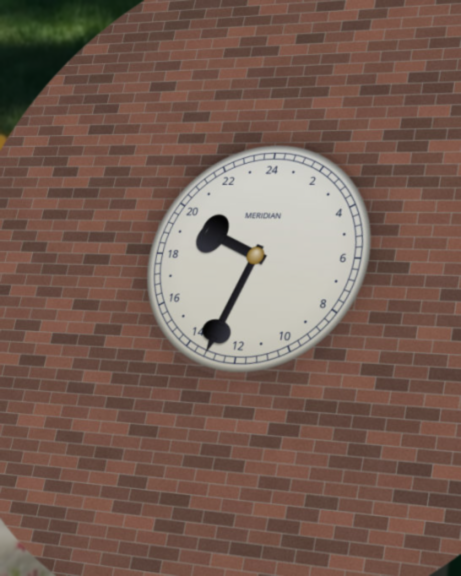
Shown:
T19:33
